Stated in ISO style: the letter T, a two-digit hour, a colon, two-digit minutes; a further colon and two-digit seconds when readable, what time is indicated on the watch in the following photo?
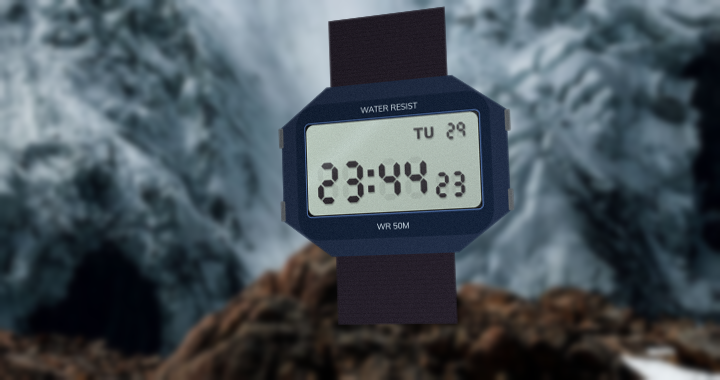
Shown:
T23:44:23
